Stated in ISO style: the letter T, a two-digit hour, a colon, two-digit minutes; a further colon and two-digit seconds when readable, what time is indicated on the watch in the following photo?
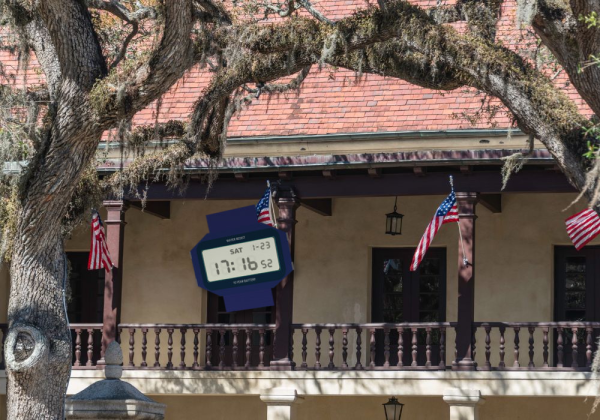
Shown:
T17:16:52
